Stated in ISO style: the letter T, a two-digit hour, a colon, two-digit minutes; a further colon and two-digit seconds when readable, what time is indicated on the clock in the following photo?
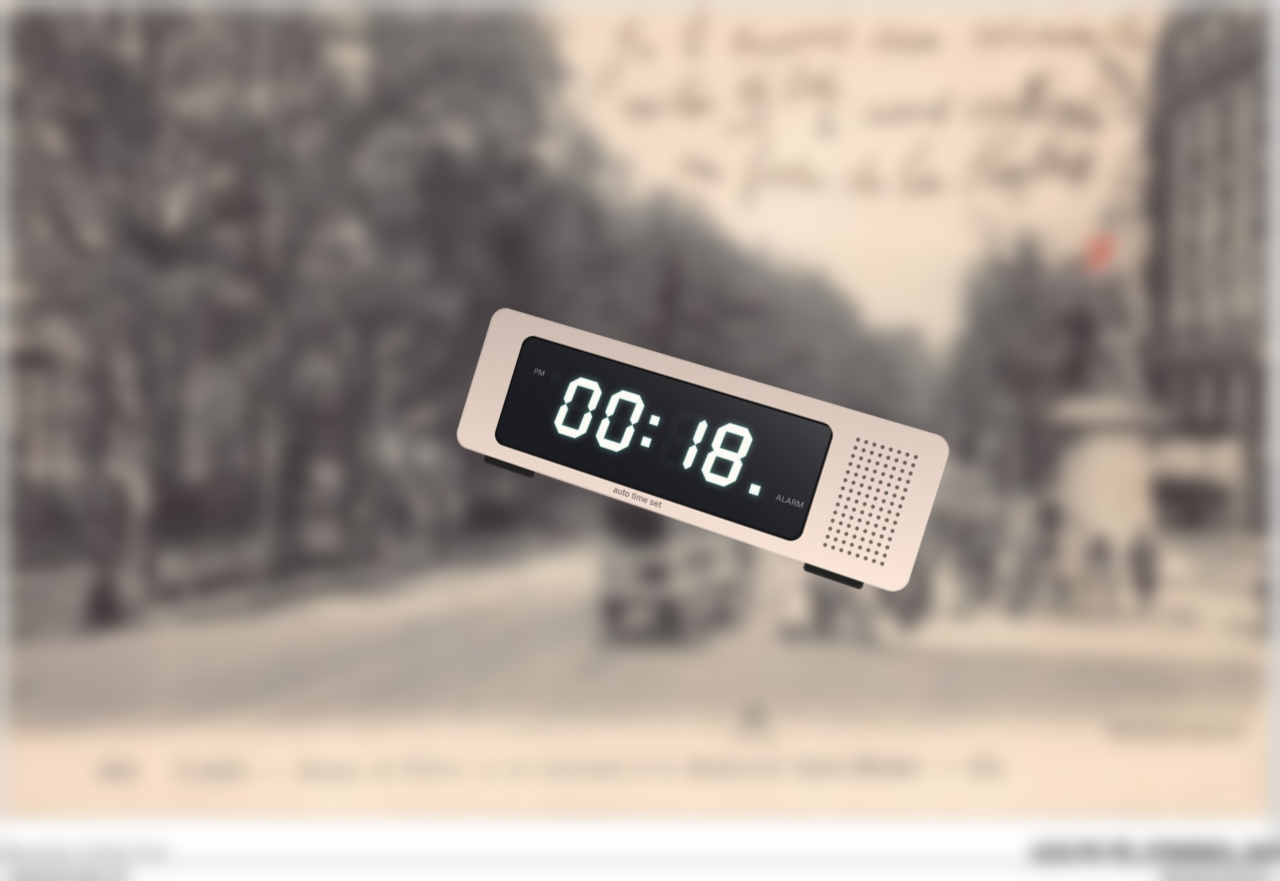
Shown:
T00:18
